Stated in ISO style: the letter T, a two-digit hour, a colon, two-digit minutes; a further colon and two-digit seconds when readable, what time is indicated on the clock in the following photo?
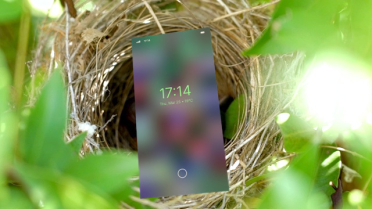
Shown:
T17:14
